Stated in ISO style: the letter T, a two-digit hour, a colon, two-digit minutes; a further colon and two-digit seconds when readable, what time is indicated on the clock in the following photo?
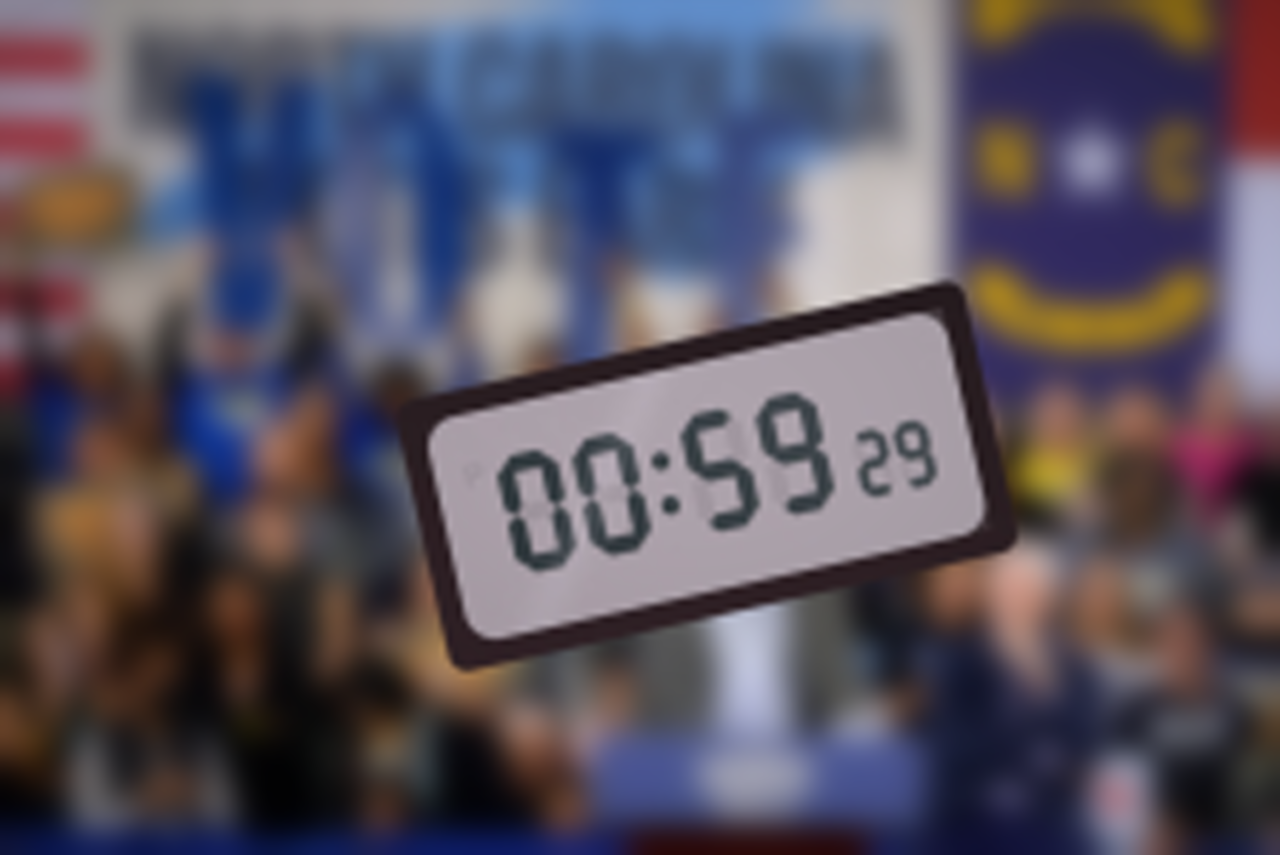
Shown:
T00:59:29
